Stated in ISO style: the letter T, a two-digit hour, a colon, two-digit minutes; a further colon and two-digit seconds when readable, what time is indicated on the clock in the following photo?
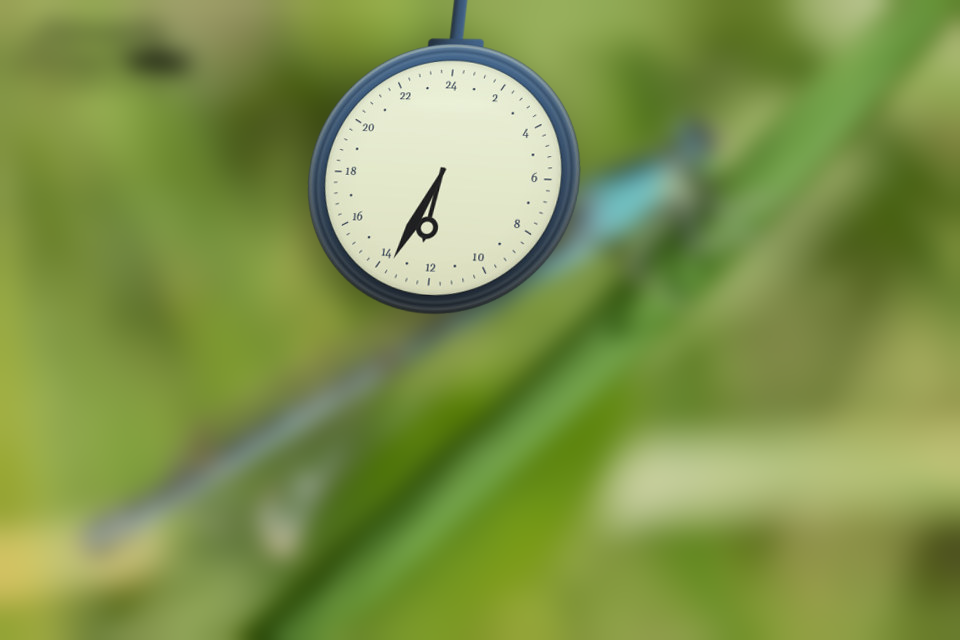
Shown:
T12:34
